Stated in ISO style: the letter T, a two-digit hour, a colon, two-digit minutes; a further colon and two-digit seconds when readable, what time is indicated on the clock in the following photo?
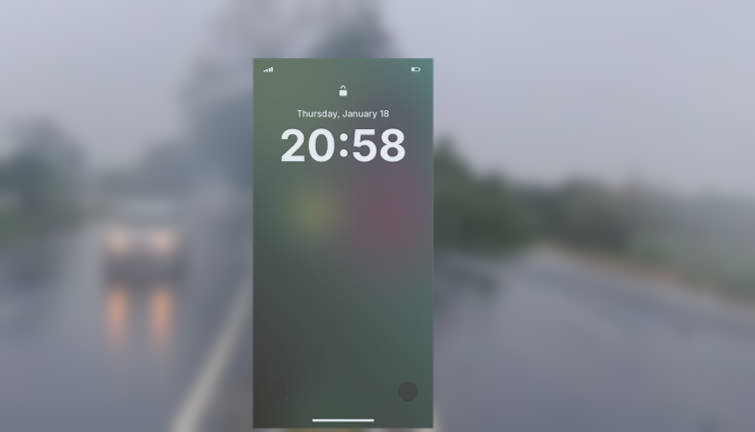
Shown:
T20:58
